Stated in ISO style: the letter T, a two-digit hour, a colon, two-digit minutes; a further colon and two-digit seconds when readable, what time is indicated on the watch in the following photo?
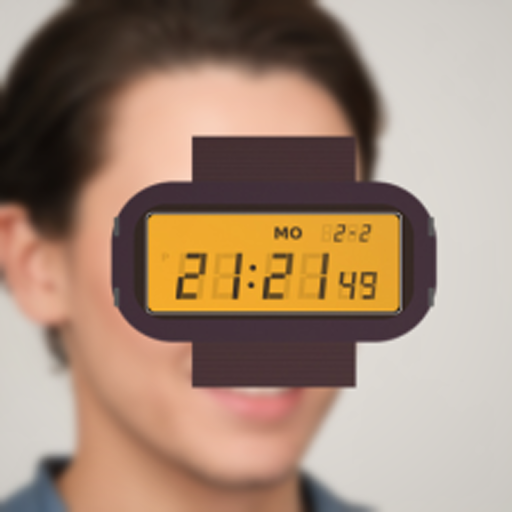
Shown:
T21:21:49
